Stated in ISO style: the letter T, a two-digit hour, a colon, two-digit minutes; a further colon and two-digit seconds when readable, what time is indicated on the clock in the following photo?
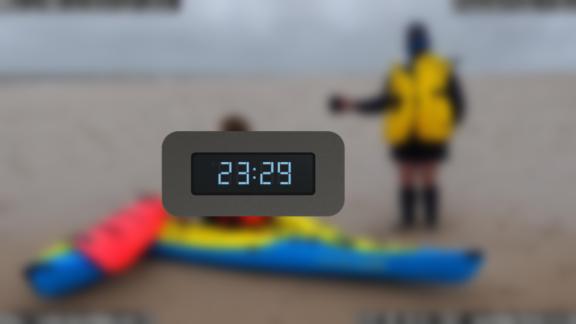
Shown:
T23:29
